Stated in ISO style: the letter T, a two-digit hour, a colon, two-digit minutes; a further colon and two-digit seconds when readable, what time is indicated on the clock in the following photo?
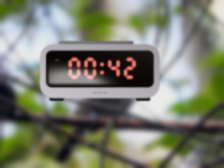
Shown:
T00:42
